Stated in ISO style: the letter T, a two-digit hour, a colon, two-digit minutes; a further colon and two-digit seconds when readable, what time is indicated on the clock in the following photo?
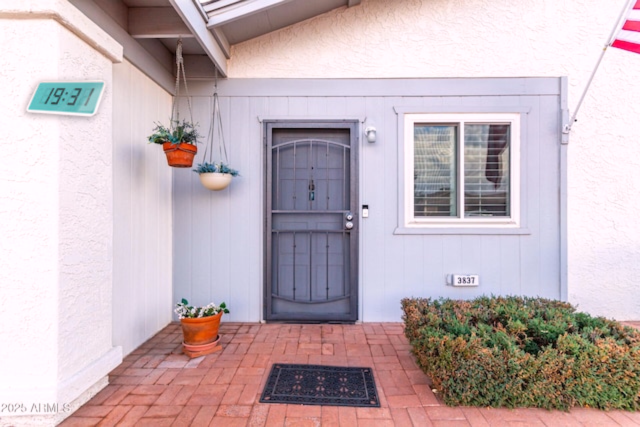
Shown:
T19:31
